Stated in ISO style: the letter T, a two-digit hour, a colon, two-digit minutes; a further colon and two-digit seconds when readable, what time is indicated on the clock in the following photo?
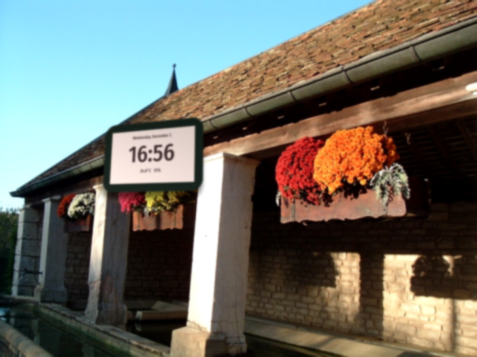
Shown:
T16:56
